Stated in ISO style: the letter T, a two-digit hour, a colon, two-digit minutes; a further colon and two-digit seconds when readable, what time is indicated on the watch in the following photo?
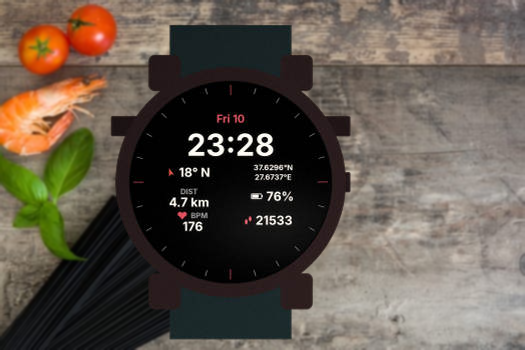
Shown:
T23:28
